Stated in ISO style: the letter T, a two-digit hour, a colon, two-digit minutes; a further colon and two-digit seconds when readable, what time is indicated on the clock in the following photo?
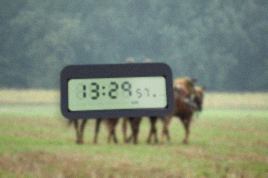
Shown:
T13:29
